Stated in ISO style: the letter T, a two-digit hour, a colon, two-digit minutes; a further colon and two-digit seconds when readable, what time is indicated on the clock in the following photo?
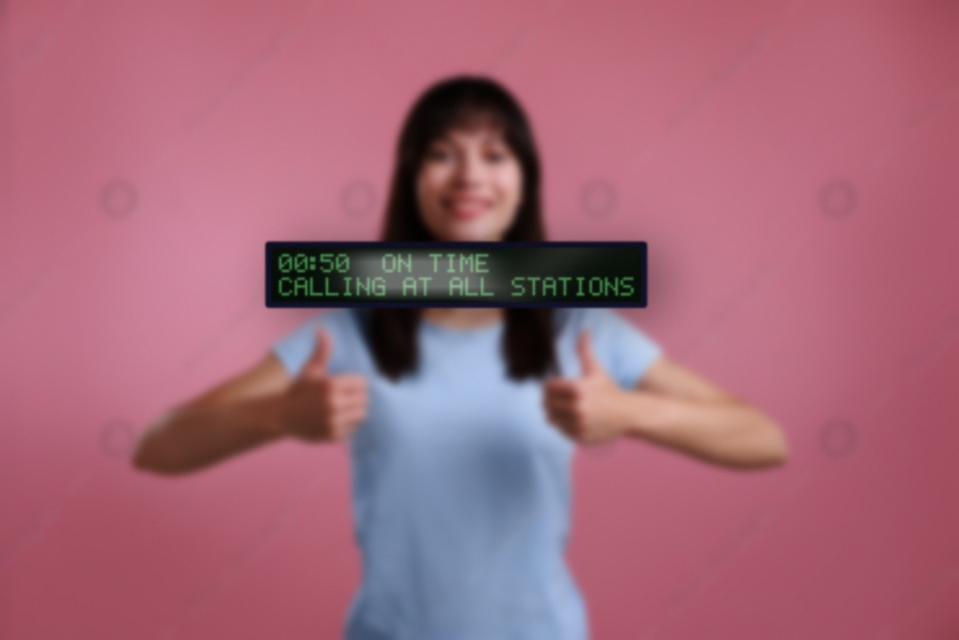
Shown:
T00:50
